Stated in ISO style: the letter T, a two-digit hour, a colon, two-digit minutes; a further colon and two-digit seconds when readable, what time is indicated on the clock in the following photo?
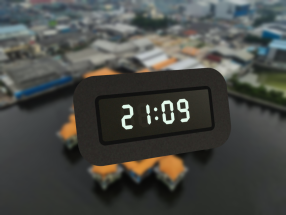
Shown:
T21:09
